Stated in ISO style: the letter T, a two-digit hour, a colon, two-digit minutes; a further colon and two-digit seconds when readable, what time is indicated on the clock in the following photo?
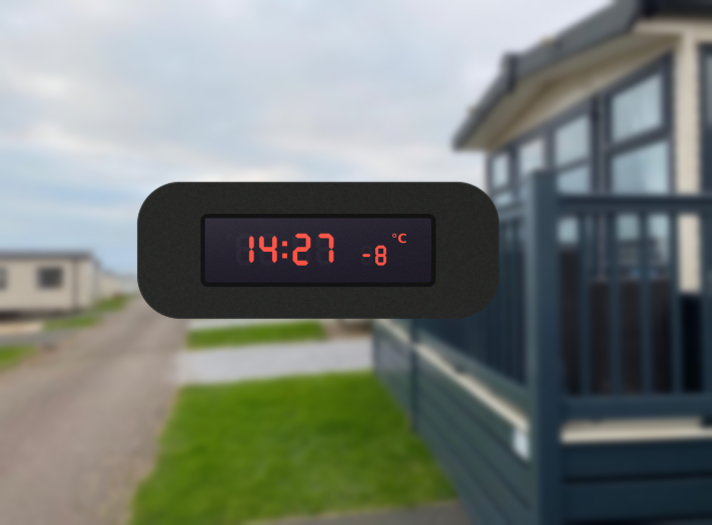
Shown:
T14:27
